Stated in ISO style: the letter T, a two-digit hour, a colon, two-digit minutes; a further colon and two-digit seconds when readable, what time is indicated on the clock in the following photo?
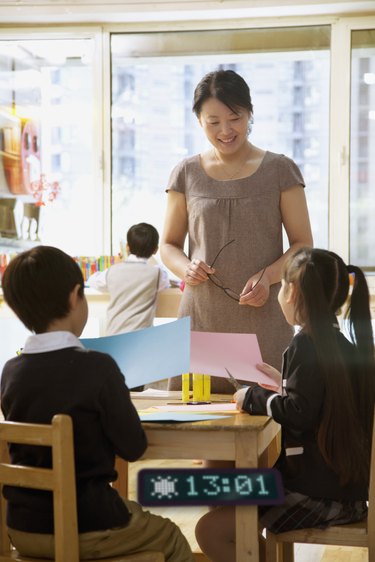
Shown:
T13:01
